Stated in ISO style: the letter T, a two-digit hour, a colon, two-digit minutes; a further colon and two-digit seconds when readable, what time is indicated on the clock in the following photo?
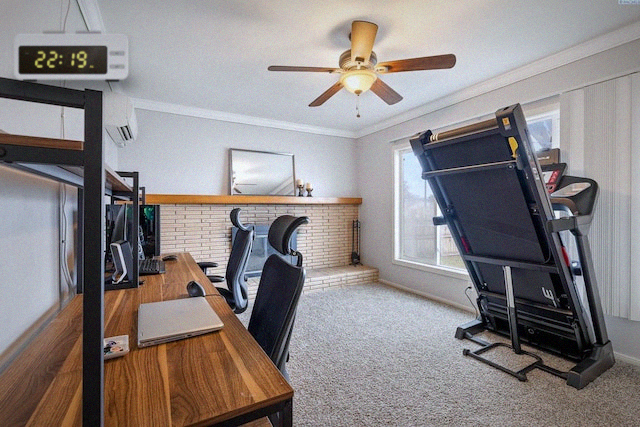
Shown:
T22:19
